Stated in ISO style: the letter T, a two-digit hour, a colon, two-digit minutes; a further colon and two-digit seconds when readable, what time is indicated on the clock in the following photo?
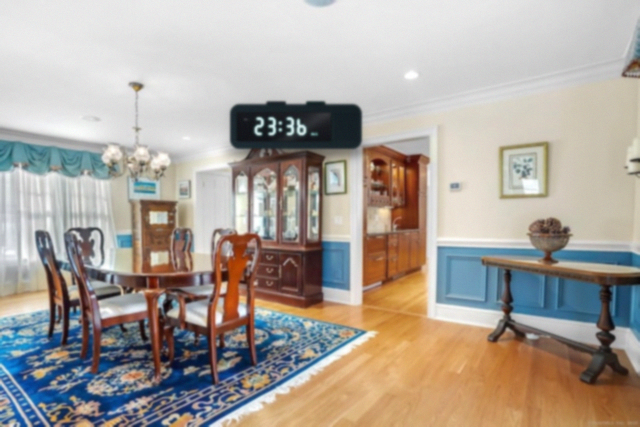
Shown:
T23:36
